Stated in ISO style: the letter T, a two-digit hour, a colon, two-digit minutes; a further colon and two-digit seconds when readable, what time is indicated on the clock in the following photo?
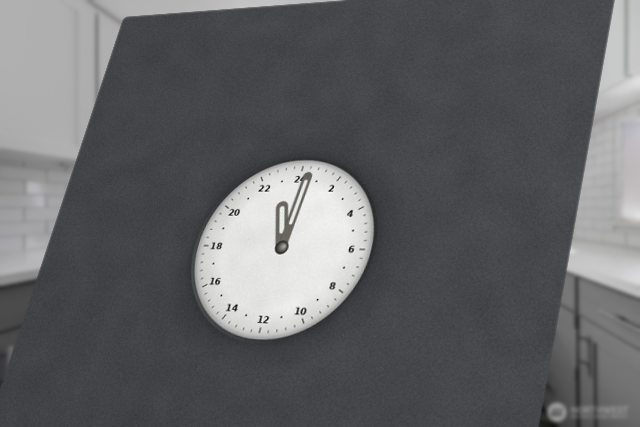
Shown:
T23:01
